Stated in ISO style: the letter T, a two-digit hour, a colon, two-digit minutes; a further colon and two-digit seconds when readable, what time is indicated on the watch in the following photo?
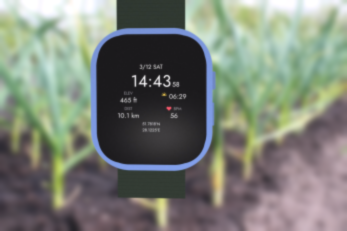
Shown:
T14:43
